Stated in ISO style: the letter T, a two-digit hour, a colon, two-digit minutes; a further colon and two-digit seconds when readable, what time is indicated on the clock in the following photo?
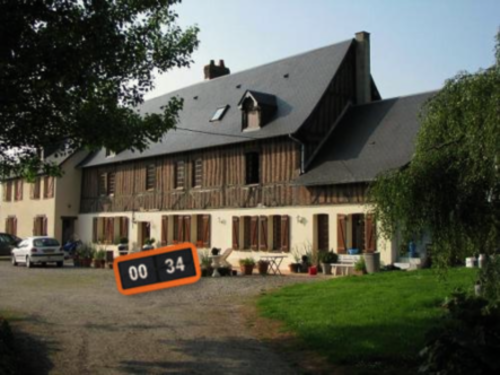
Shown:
T00:34
